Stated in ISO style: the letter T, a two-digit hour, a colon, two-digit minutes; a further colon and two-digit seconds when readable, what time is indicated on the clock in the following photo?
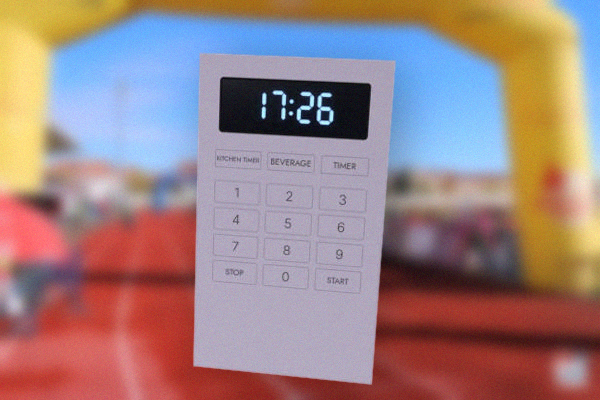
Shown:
T17:26
